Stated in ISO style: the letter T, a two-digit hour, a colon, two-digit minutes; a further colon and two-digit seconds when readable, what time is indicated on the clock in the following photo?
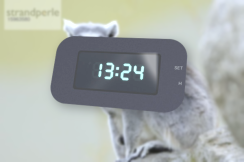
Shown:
T13:24
